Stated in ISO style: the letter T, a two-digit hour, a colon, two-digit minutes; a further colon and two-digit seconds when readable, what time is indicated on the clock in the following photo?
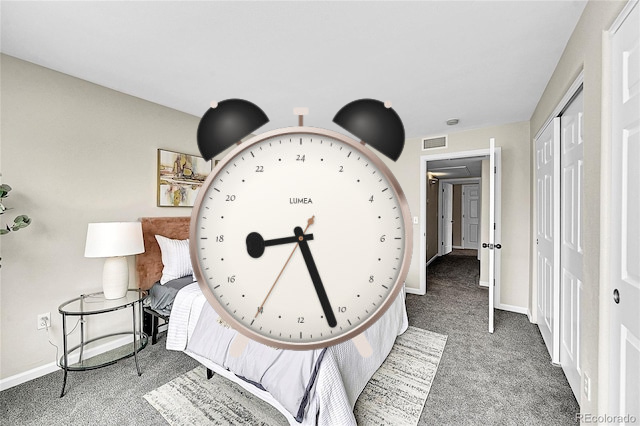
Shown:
T17:26:35
